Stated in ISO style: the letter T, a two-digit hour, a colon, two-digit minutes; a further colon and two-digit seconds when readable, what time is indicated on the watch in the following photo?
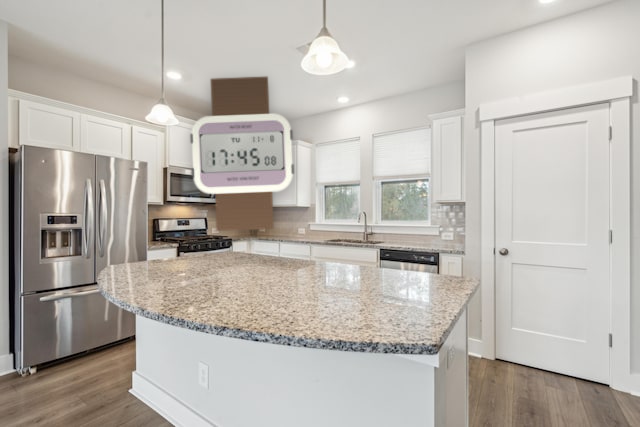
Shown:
T17:45
